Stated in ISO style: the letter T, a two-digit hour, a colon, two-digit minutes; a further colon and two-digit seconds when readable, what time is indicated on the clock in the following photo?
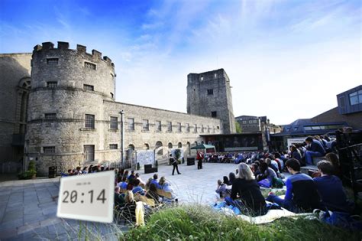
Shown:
T20:14
